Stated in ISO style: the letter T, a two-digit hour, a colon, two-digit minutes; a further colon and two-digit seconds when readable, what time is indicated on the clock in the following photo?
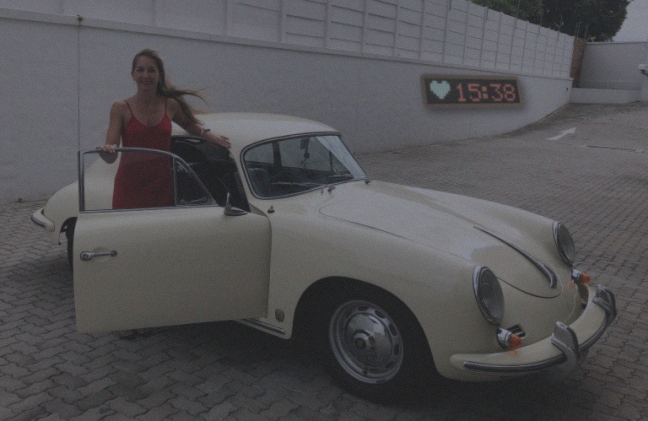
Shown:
T15:38
